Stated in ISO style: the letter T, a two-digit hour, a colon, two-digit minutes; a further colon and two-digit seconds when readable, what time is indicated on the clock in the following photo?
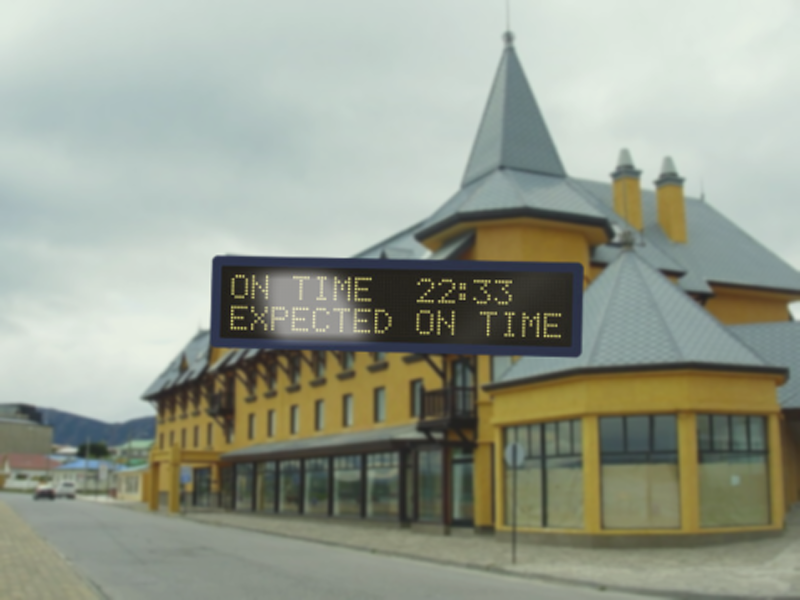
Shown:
T22:33
